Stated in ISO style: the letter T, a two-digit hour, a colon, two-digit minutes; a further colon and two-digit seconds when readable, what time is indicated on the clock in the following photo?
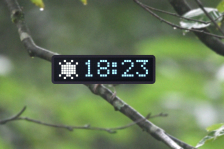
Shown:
T18:23
